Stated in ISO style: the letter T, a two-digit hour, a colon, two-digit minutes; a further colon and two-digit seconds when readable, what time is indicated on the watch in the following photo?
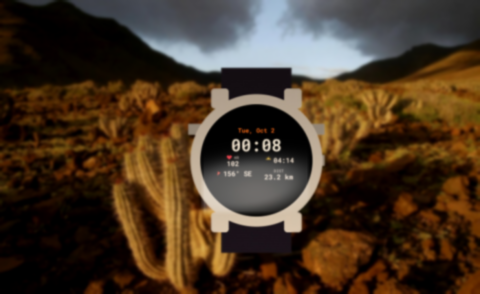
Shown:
T00:08
